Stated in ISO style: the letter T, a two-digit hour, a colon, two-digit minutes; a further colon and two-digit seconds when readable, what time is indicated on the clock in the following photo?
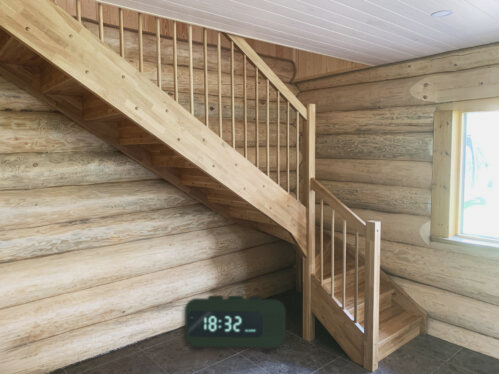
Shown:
T18:32
